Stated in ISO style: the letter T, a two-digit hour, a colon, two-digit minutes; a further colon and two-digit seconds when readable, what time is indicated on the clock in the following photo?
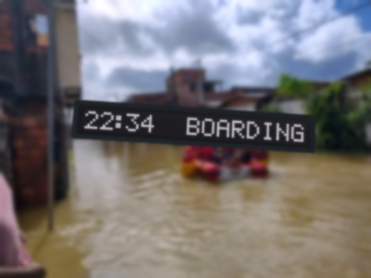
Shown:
T22:34
